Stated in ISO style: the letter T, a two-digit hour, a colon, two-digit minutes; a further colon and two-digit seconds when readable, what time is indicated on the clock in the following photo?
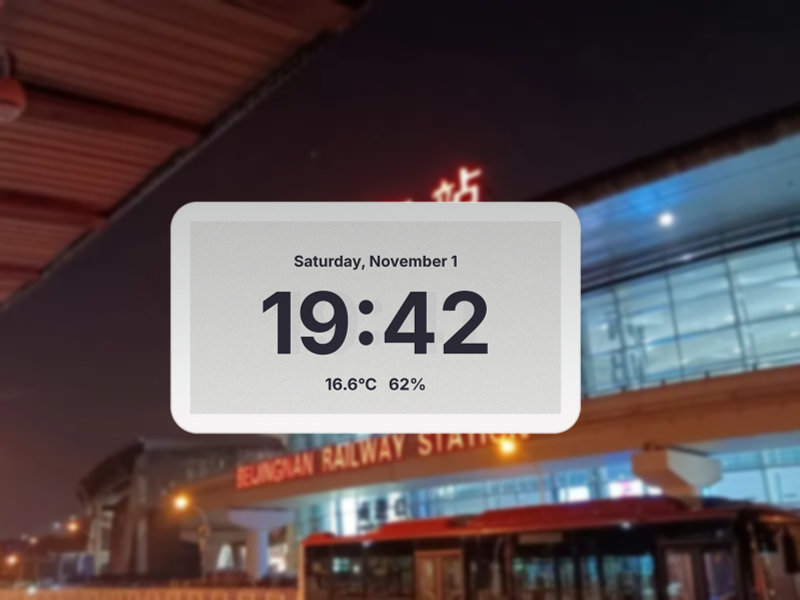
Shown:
T19:42
